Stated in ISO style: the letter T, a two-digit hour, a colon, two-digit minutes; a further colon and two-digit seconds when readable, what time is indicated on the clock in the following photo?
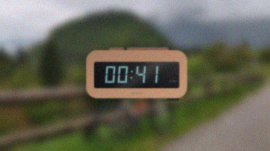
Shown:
T00:41
